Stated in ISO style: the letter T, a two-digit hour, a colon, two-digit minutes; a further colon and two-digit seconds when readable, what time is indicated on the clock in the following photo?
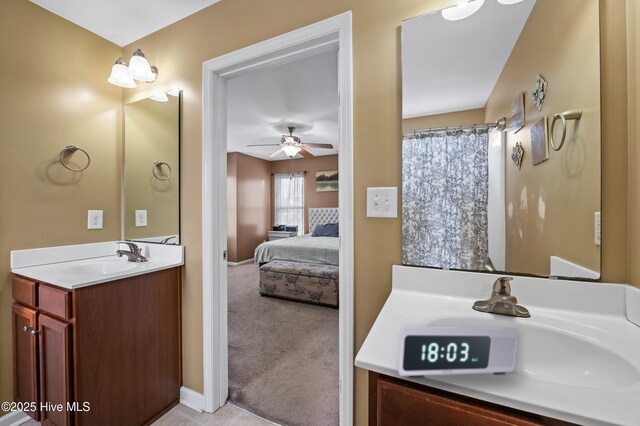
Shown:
T18:03
